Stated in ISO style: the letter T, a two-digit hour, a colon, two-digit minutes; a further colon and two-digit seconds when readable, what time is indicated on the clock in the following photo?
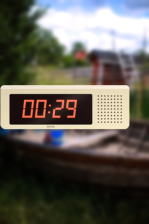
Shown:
T00:29
